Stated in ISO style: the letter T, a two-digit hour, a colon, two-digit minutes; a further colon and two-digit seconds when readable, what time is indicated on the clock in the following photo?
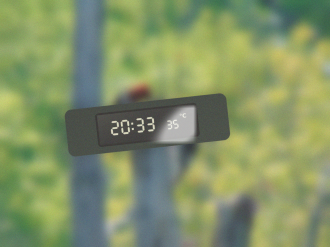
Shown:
T20:33
